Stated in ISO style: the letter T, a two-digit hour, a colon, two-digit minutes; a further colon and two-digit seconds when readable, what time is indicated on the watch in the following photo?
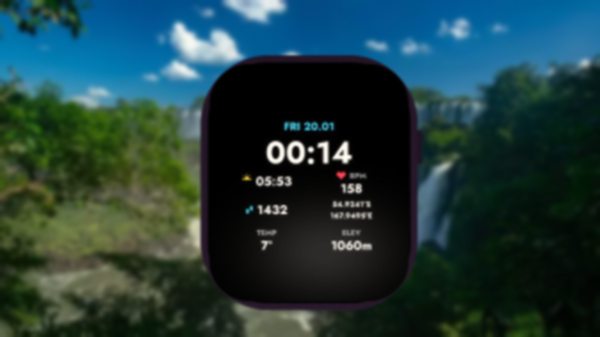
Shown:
T00:14
